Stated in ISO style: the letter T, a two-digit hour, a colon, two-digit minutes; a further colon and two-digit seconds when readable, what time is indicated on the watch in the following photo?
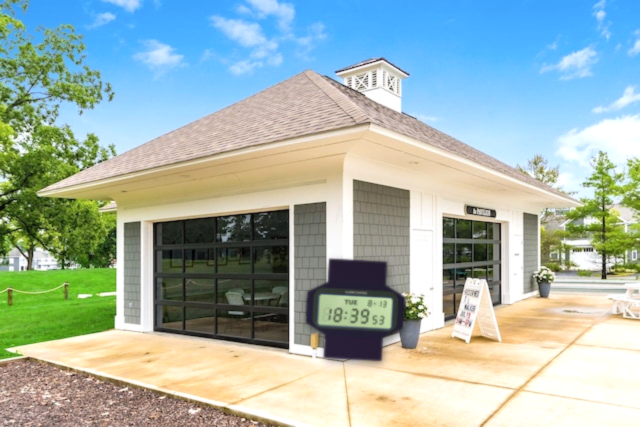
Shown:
T18:39
